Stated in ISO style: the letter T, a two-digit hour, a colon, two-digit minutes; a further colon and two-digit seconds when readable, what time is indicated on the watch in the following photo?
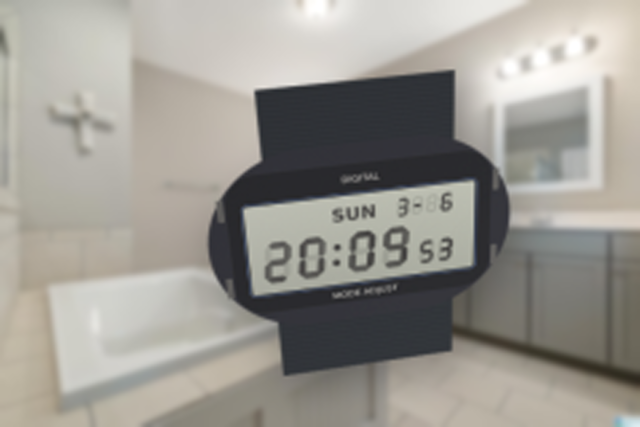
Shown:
T20:09:53
